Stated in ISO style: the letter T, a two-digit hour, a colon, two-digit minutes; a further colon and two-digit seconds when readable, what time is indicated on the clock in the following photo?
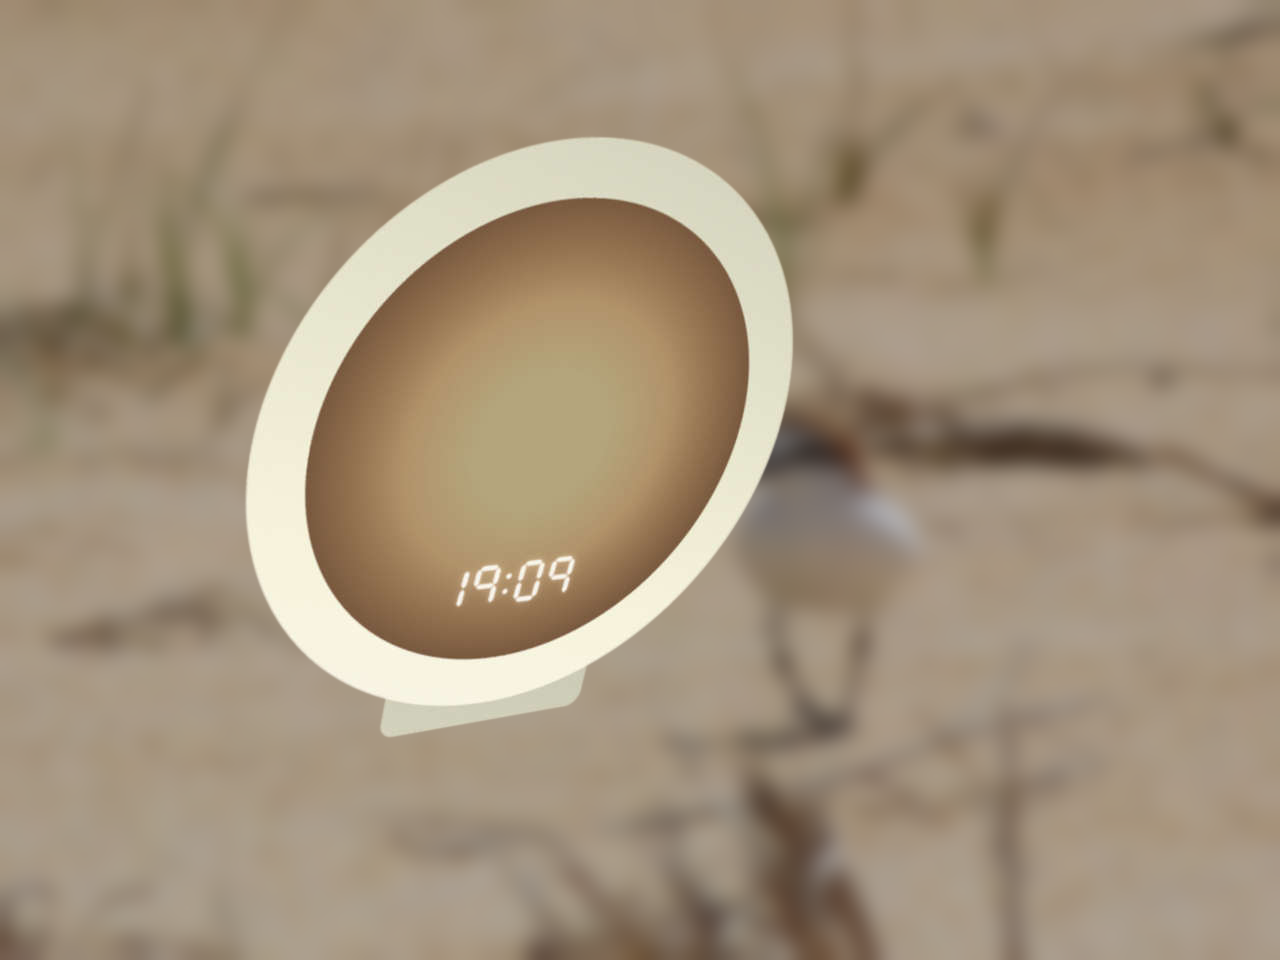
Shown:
T19:09
